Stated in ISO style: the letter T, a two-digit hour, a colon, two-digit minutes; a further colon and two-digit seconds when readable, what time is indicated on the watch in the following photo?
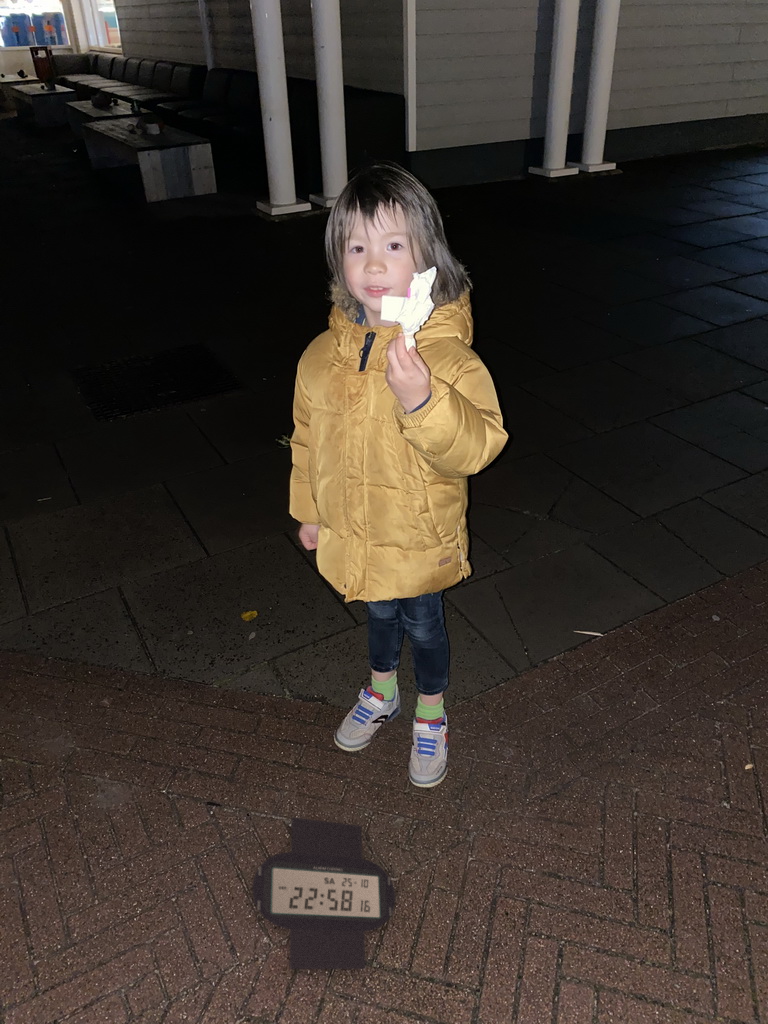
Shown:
T22:58:16
